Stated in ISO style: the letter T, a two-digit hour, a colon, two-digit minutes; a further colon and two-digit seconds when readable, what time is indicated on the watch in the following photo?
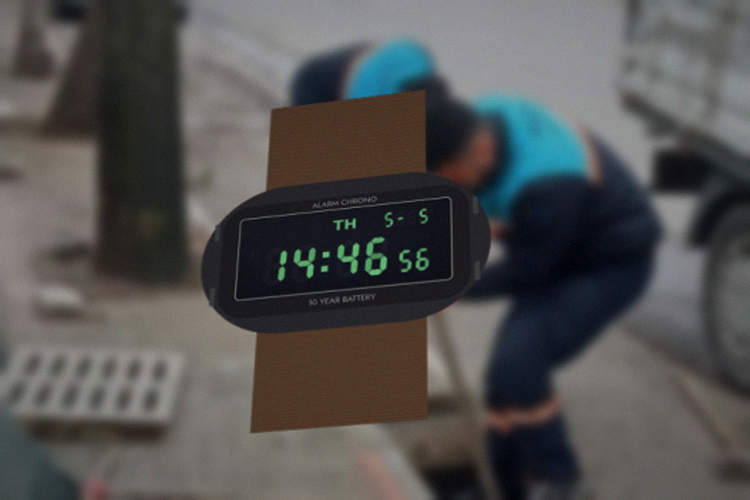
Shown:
T14:46:56
